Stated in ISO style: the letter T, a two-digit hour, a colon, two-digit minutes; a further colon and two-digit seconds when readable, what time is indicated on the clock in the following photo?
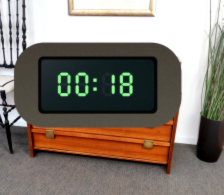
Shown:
T00:18
